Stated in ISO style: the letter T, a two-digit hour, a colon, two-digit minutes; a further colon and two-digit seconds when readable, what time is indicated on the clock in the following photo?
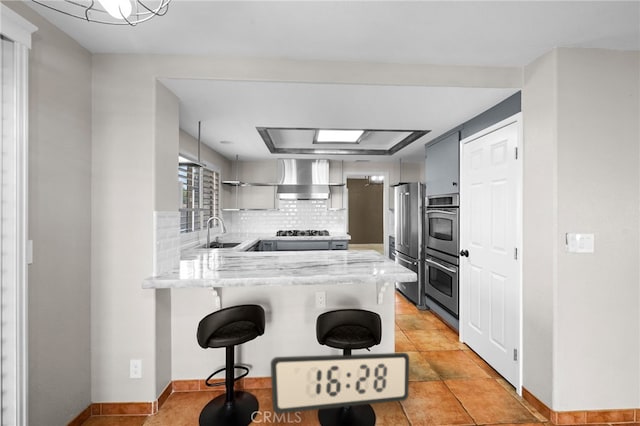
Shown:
T16:28
